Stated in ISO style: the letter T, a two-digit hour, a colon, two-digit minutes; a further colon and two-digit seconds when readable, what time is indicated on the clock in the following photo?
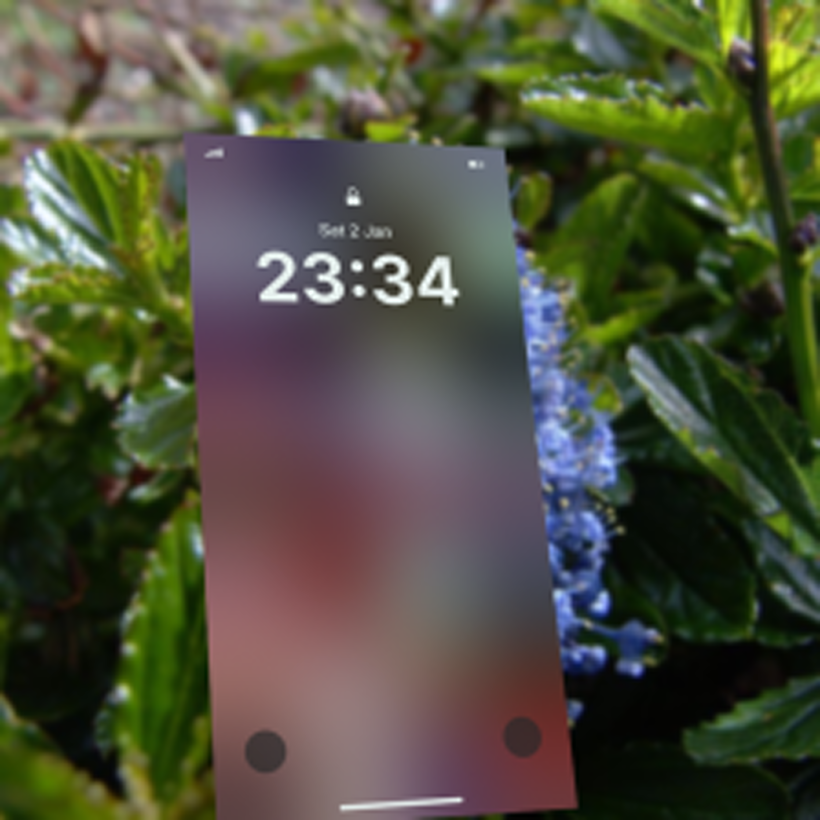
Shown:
T23:34
